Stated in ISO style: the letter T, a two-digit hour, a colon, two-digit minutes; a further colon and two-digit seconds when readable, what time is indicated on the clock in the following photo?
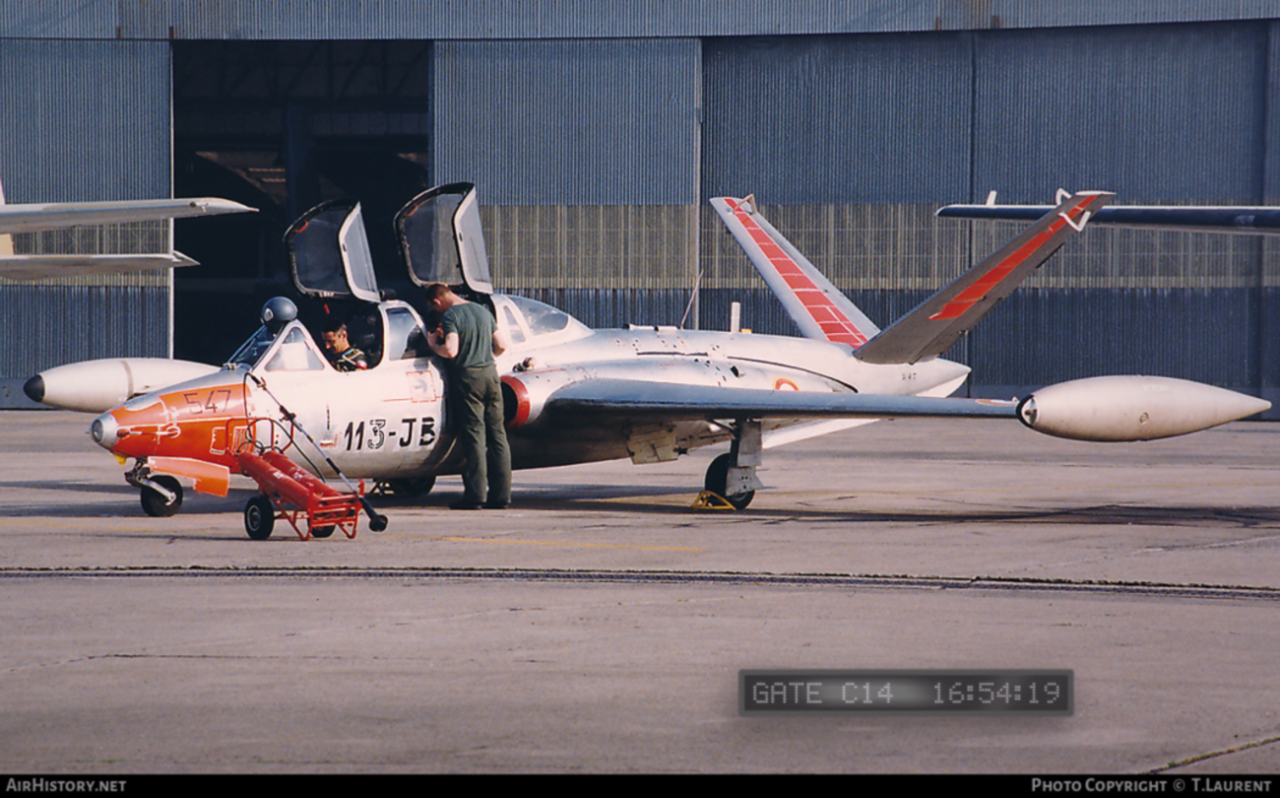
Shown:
T16:54:19
